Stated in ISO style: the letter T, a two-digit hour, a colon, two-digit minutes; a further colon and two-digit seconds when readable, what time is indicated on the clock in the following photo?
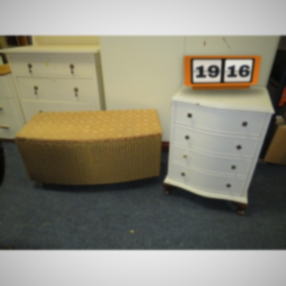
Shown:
T19:16
